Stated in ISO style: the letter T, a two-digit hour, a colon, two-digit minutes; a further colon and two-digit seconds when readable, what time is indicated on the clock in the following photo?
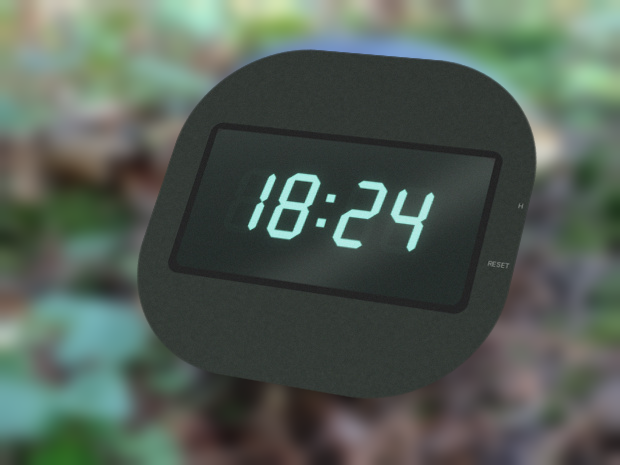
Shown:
T18:24
